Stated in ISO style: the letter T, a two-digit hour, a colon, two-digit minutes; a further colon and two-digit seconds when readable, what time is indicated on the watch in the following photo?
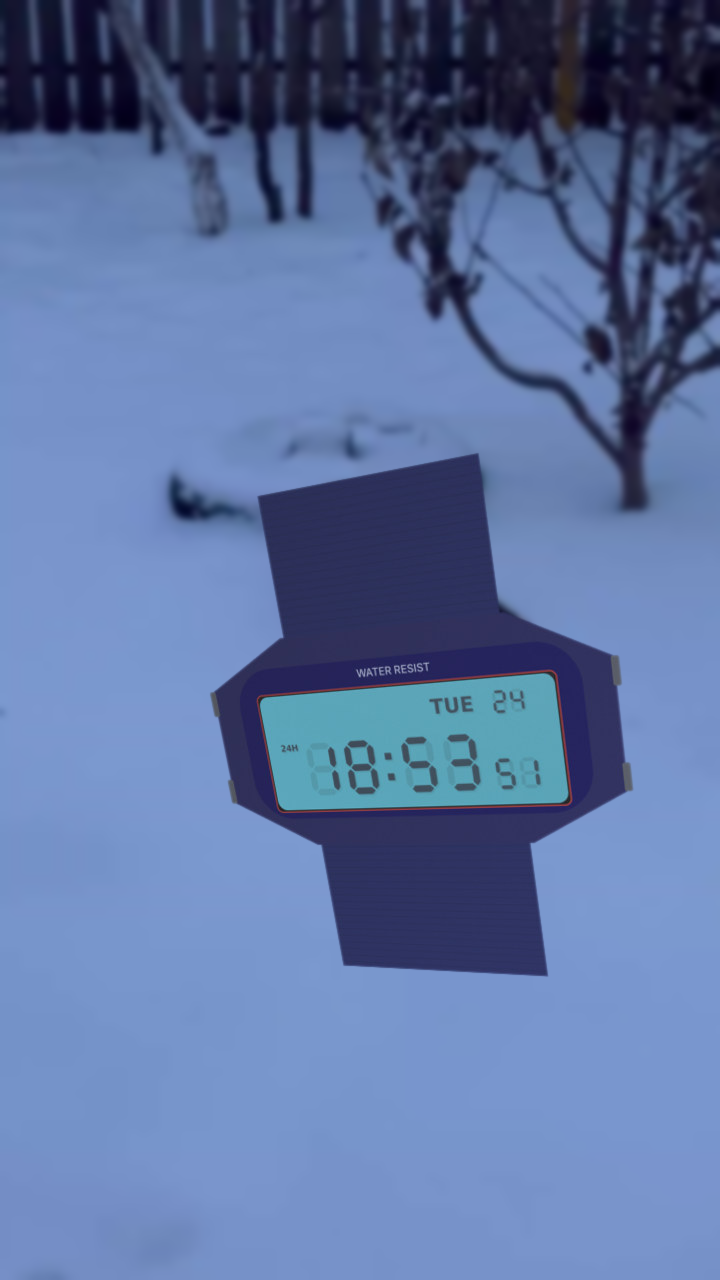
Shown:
T18:53:51
